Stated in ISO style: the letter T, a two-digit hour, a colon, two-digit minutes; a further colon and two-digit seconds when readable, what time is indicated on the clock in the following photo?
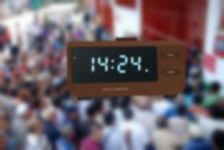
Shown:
T14:24
